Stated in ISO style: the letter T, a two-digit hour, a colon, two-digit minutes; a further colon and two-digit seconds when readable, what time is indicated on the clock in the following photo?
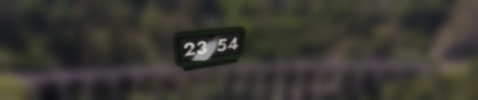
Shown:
T23:54
